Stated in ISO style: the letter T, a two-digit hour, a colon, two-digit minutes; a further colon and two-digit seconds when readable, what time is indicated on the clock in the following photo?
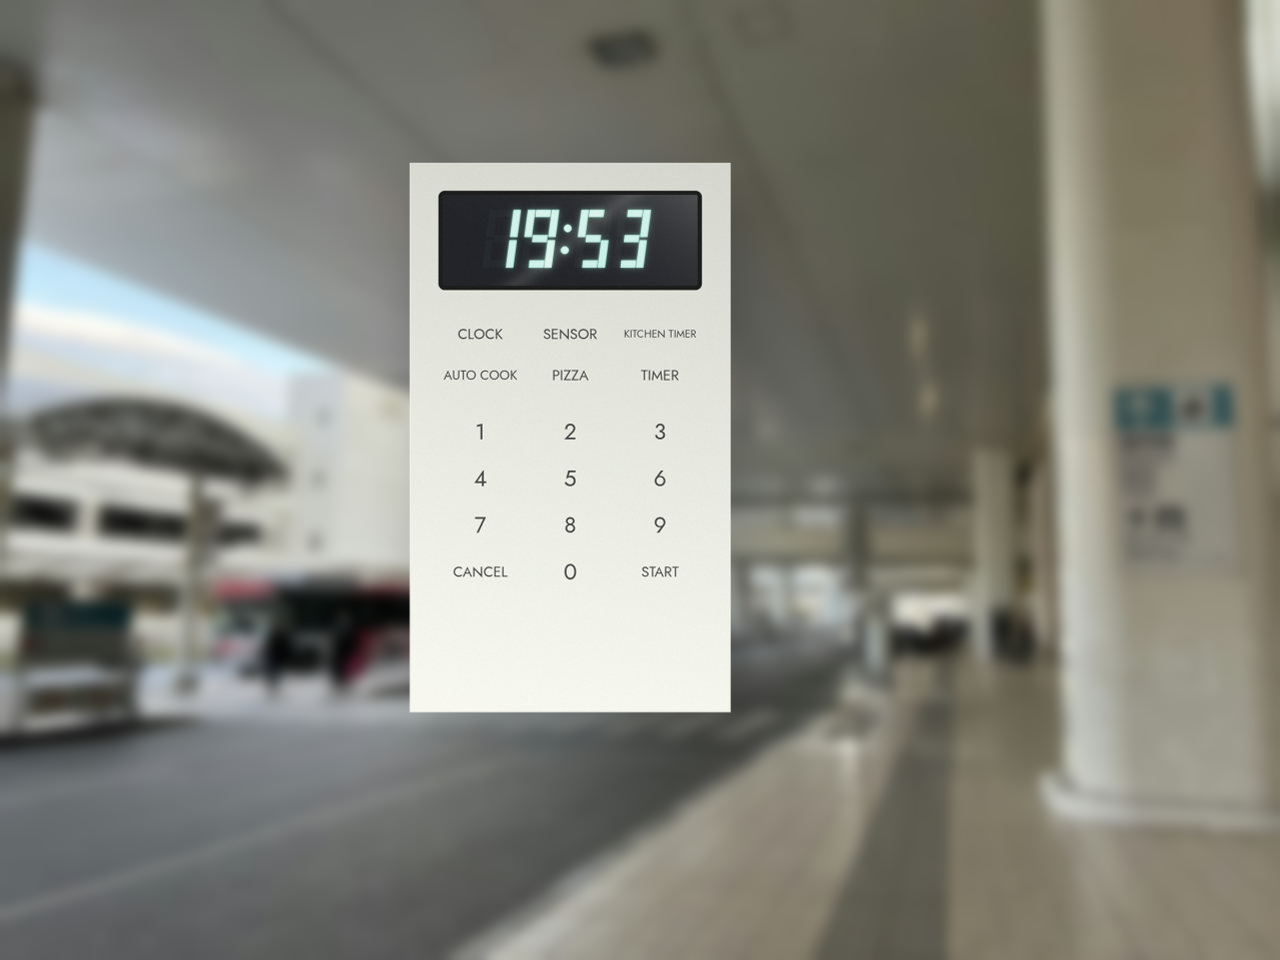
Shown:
T19:53
